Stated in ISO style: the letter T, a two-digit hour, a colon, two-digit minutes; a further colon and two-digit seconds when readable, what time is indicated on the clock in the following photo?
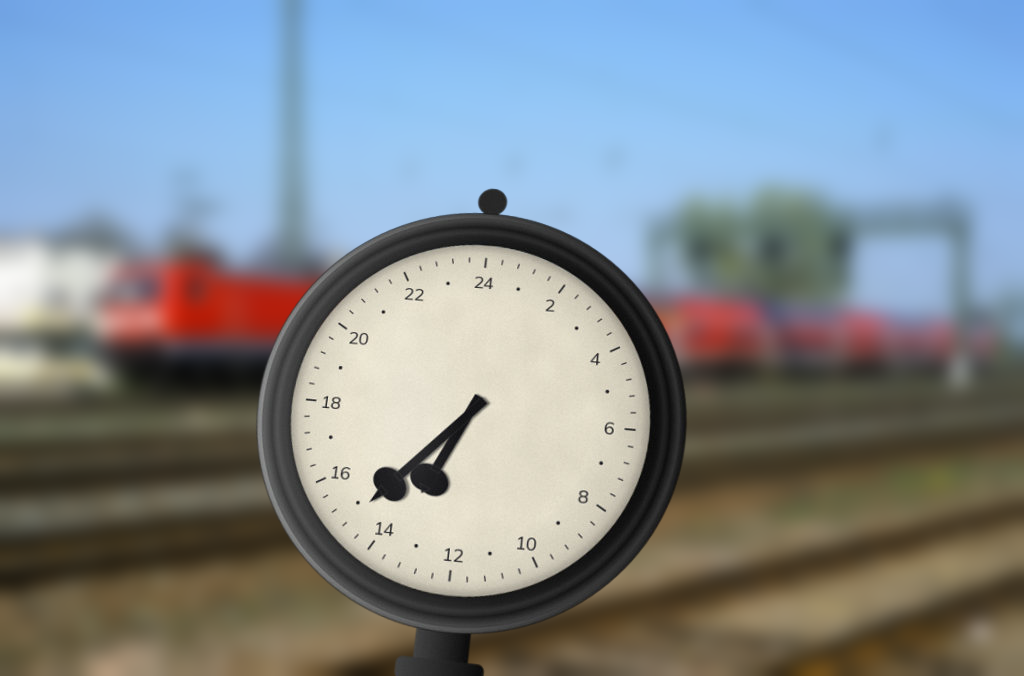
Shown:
T13:37
